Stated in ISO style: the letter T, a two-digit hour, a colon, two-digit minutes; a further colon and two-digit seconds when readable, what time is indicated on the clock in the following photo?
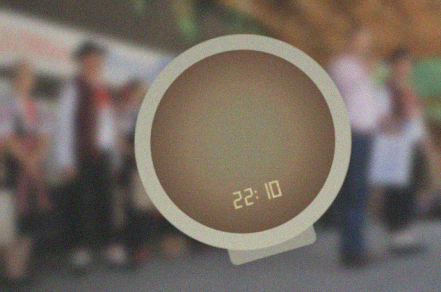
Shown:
T22:10
